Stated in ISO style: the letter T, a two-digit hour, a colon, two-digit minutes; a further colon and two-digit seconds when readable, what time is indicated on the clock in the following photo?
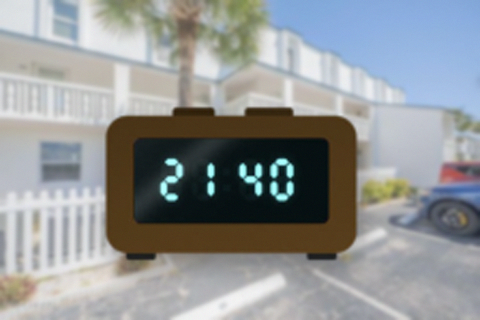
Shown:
T21:40
